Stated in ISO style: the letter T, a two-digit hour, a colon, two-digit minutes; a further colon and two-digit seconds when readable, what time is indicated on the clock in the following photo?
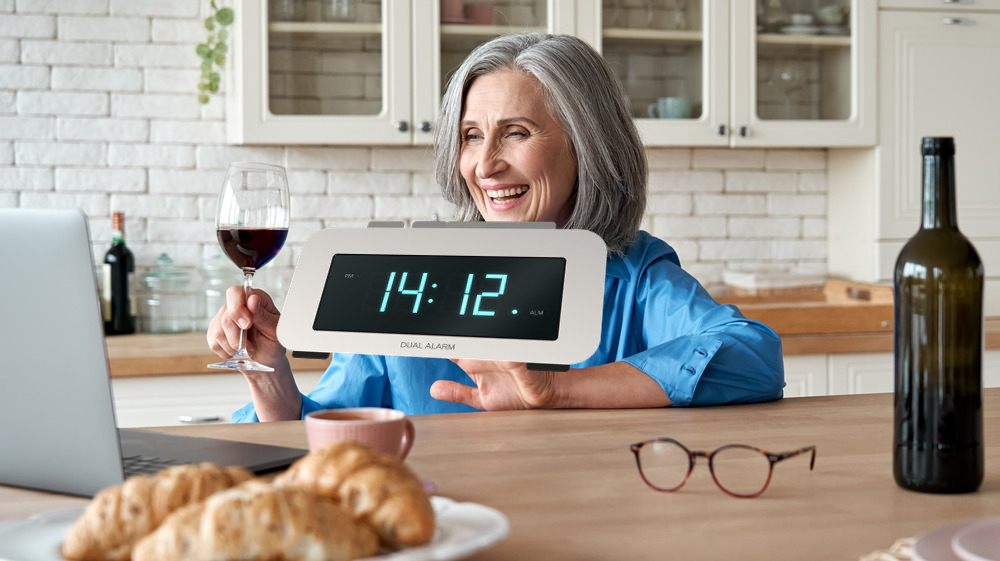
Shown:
T14:12
